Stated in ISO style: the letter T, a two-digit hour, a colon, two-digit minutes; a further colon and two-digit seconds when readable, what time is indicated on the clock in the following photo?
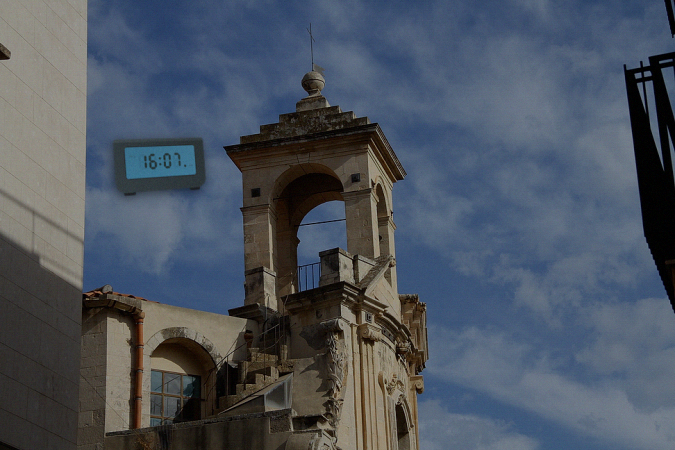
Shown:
T16:07
